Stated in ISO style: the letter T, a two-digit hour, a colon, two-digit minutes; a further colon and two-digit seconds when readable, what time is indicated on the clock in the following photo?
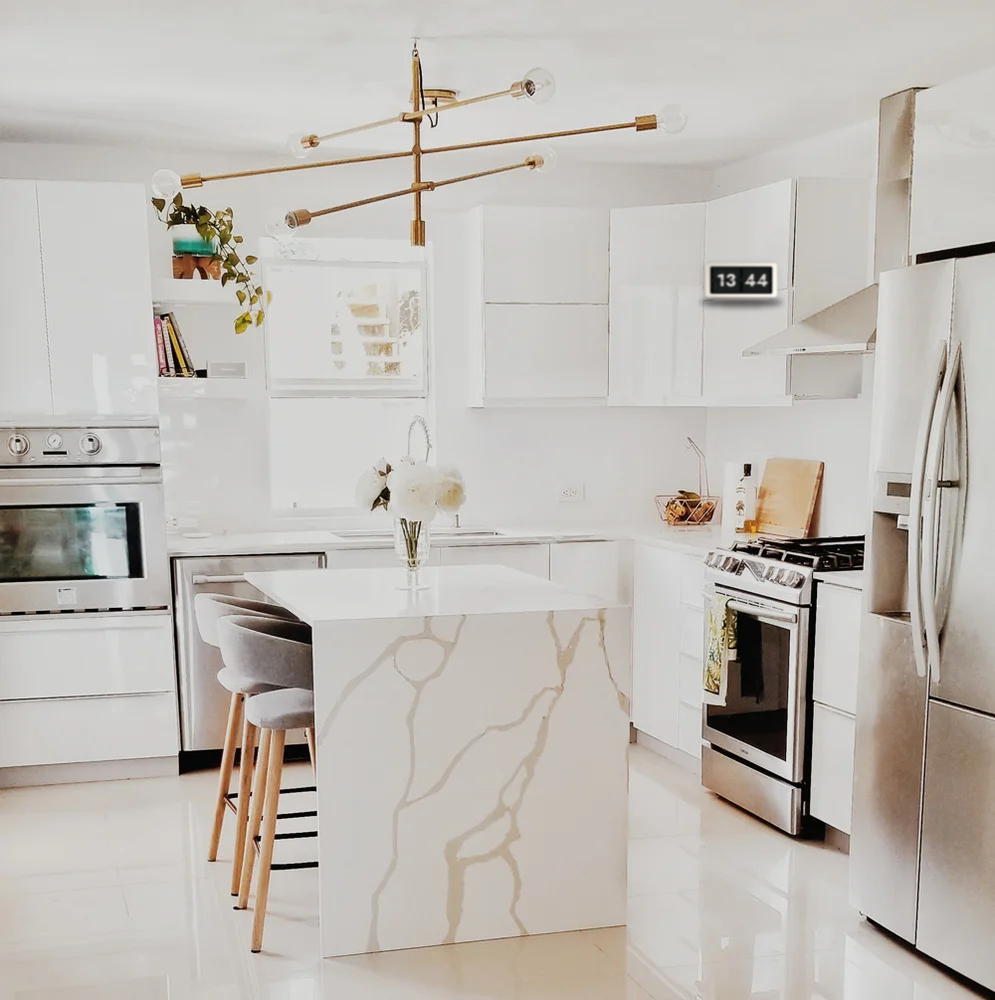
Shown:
T13:44
